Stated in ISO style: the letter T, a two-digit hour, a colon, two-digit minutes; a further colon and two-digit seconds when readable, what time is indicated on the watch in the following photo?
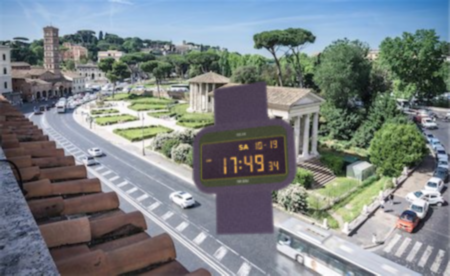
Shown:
T17:49
